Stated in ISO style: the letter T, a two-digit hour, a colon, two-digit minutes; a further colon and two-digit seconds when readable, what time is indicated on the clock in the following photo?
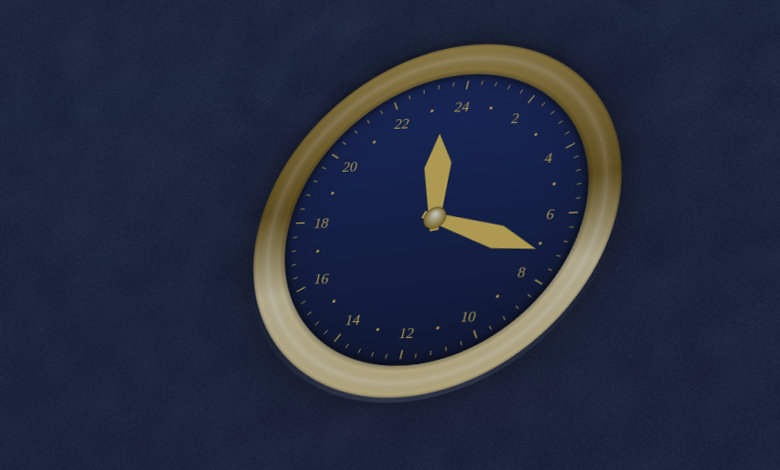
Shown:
T23:18
